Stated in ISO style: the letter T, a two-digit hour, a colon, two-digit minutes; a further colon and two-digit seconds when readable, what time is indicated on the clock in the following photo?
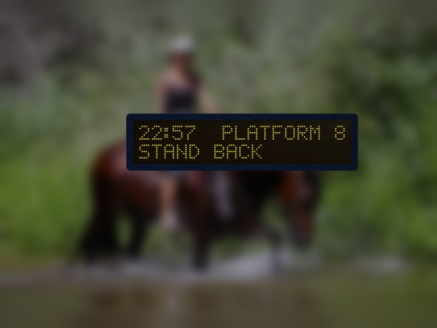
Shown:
T22:57
